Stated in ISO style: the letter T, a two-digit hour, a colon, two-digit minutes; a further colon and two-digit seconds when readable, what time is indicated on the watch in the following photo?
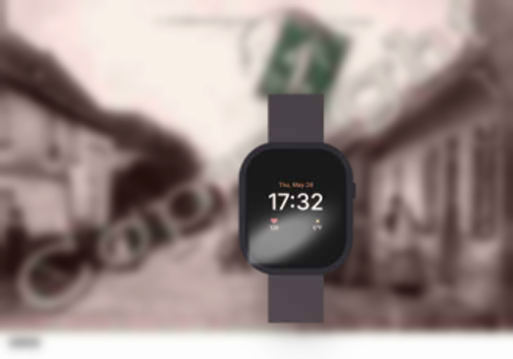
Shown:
T17:32
